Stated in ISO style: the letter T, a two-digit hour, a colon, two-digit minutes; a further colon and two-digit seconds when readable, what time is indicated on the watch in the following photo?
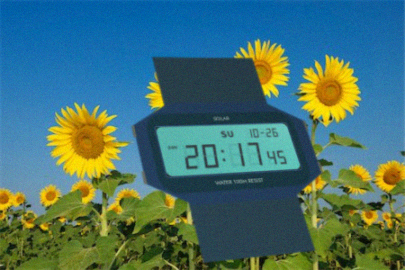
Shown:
T20:17:45
